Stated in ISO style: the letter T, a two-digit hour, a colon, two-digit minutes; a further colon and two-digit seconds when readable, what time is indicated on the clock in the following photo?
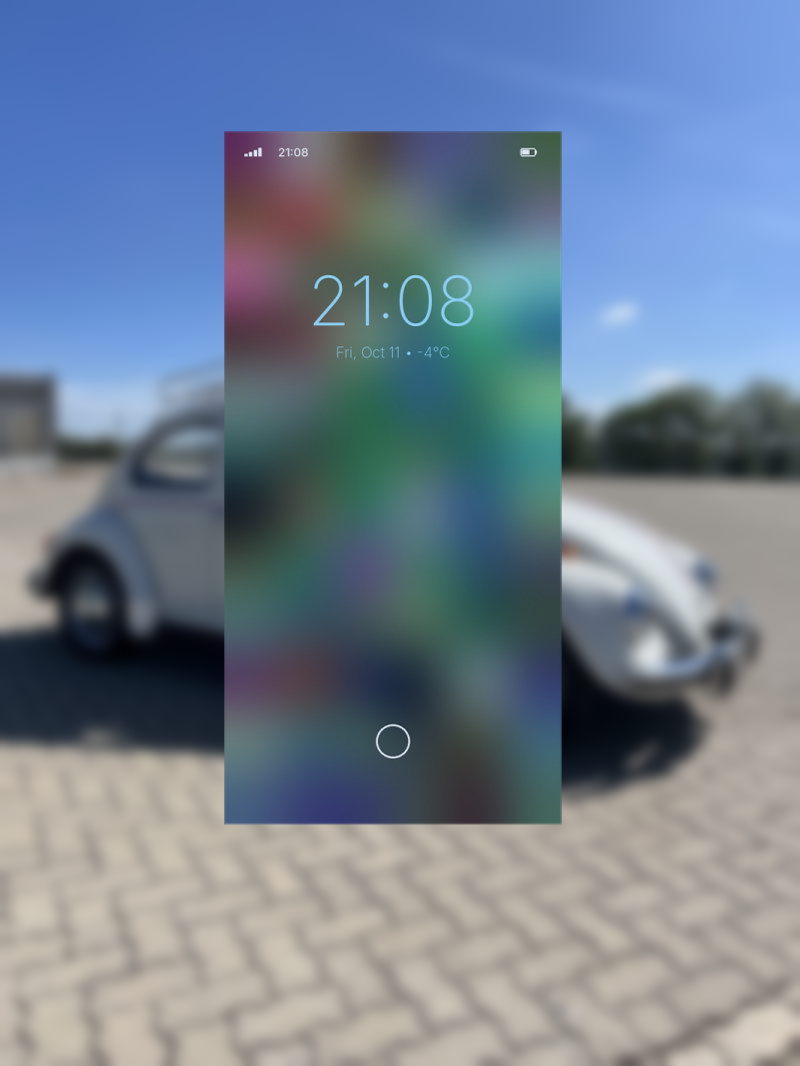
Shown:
T21:08
